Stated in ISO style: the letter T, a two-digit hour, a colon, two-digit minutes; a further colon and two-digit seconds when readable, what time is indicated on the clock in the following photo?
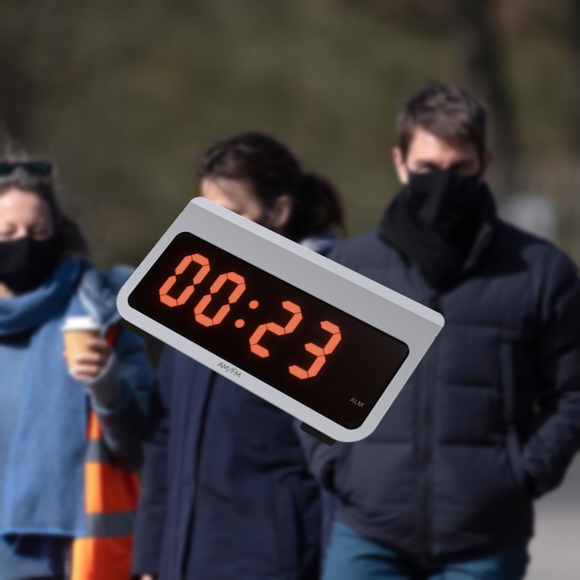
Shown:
T00:23
